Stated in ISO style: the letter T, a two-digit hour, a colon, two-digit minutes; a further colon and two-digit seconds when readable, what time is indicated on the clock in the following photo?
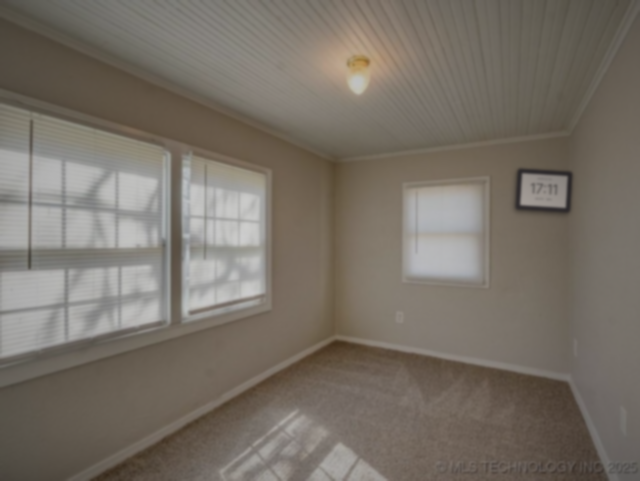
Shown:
T17:11
